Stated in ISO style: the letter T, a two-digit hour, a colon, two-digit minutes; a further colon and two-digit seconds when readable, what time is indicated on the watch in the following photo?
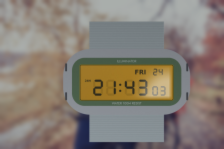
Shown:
T21:43:03
